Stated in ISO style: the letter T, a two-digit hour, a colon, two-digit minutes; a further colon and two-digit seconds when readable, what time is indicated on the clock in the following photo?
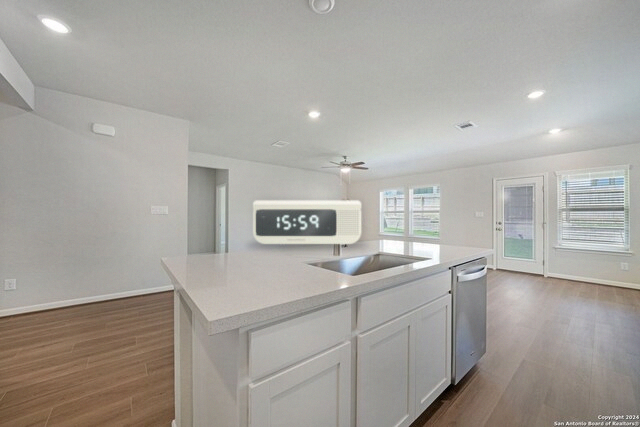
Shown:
T15:59
